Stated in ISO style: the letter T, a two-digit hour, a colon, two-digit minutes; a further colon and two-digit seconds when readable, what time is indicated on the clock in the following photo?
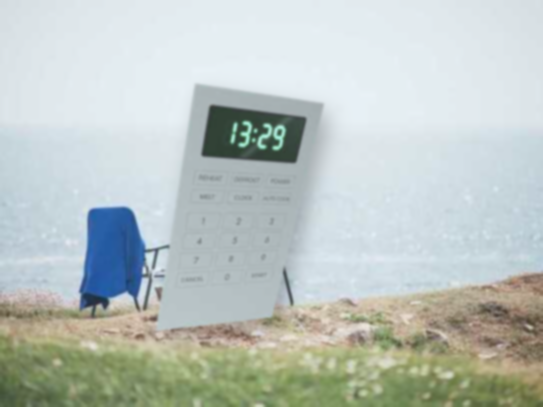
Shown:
T13:29
